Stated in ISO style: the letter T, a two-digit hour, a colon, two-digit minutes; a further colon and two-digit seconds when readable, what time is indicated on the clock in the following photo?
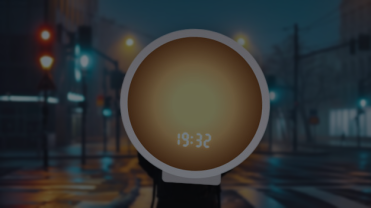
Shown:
T19:32
